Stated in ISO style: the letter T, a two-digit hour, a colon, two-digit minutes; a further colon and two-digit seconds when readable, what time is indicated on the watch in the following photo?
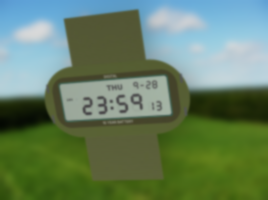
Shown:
T23:59
